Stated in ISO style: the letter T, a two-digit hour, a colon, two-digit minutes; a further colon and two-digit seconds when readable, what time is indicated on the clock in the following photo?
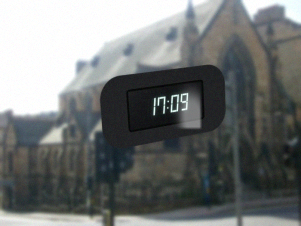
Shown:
T17:09
